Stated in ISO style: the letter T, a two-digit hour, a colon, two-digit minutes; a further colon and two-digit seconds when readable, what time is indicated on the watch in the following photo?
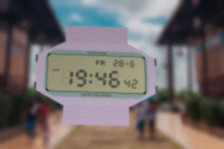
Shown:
T19:46:42
